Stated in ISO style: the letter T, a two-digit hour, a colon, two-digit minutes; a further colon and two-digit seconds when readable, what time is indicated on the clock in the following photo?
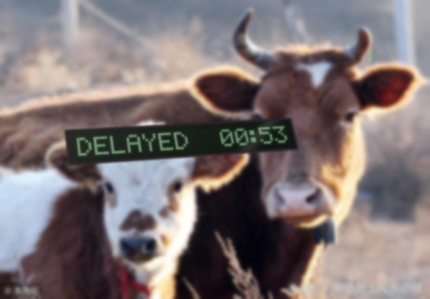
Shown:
T00:53
